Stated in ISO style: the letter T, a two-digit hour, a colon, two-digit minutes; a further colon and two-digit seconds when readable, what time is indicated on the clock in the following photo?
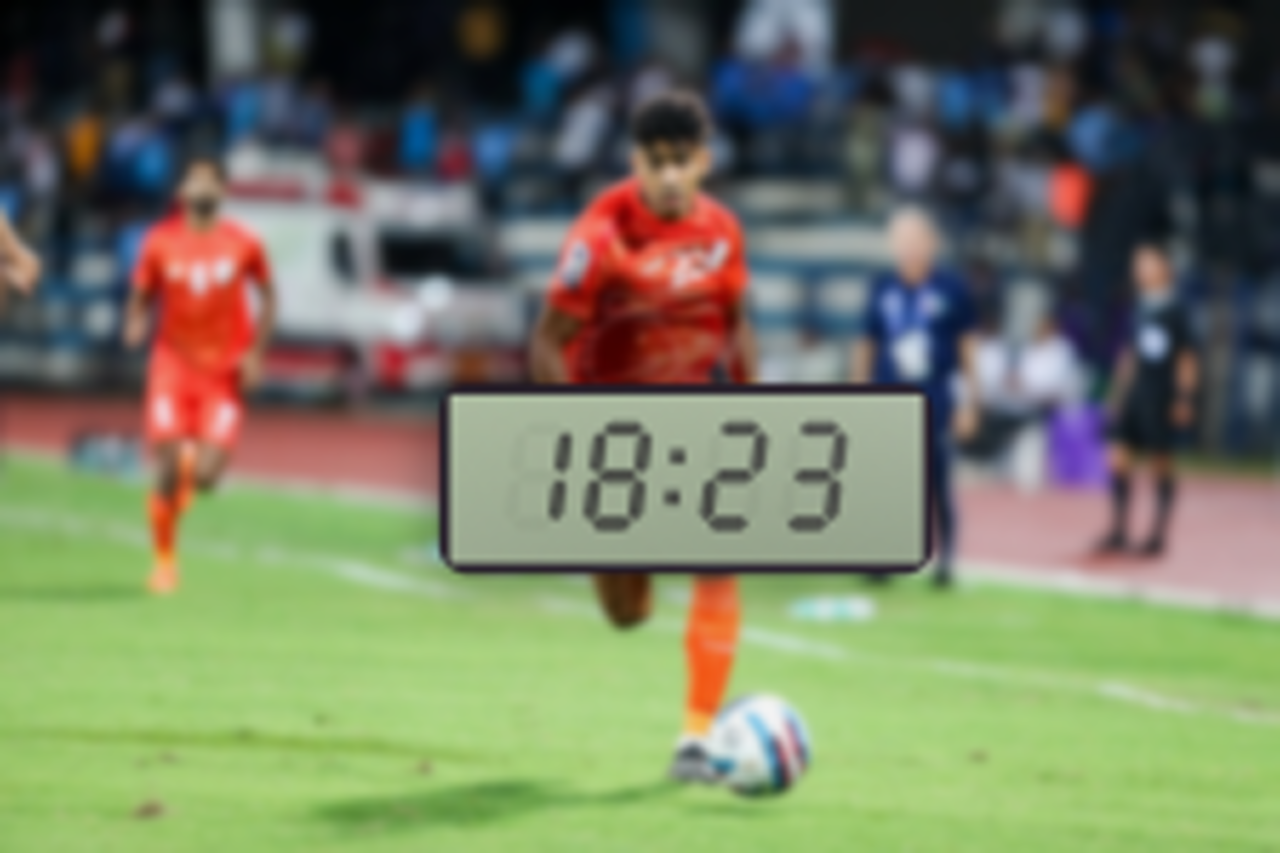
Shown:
T18:23
